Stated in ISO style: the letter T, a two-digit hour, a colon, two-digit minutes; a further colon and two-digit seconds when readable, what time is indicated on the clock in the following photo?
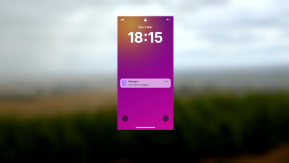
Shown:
T18:15
